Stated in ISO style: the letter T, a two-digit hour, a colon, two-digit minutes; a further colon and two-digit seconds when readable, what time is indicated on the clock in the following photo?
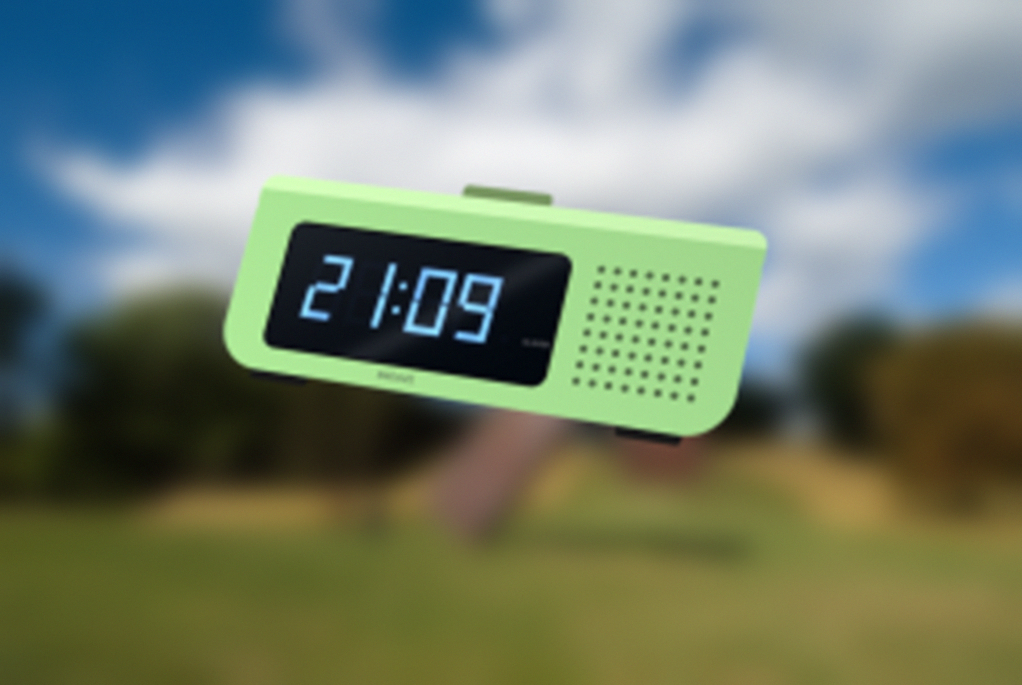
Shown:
T21:09
